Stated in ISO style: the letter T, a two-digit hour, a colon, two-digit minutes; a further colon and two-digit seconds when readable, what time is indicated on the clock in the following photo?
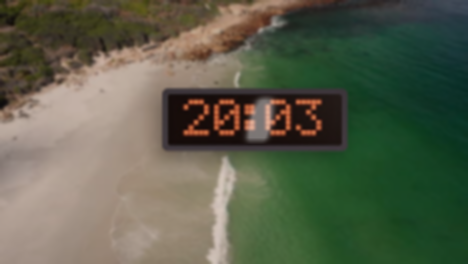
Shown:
T20:03
